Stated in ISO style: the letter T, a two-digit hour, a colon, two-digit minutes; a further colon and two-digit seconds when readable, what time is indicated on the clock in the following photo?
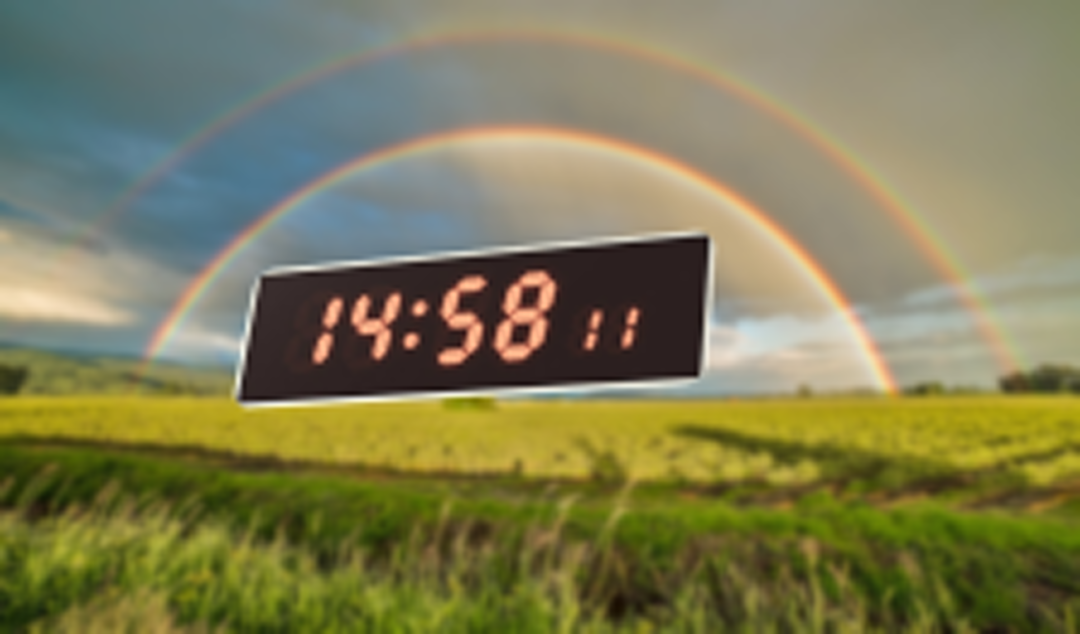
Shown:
T14:58:11
